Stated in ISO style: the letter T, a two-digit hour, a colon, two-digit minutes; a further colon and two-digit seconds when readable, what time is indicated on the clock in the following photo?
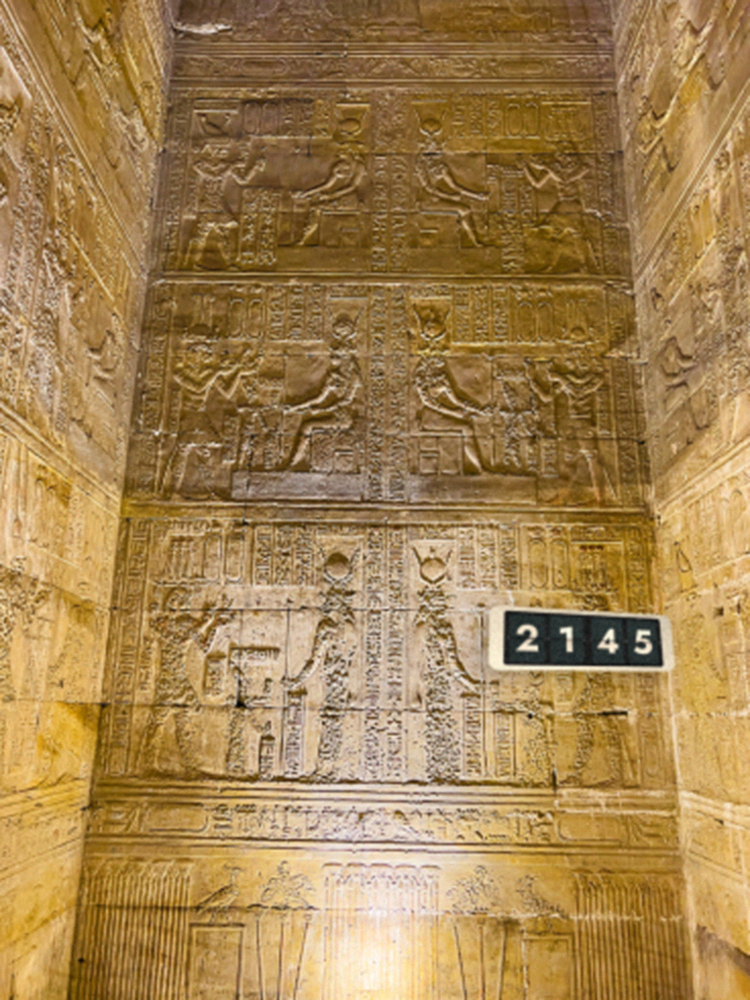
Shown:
T21:45
